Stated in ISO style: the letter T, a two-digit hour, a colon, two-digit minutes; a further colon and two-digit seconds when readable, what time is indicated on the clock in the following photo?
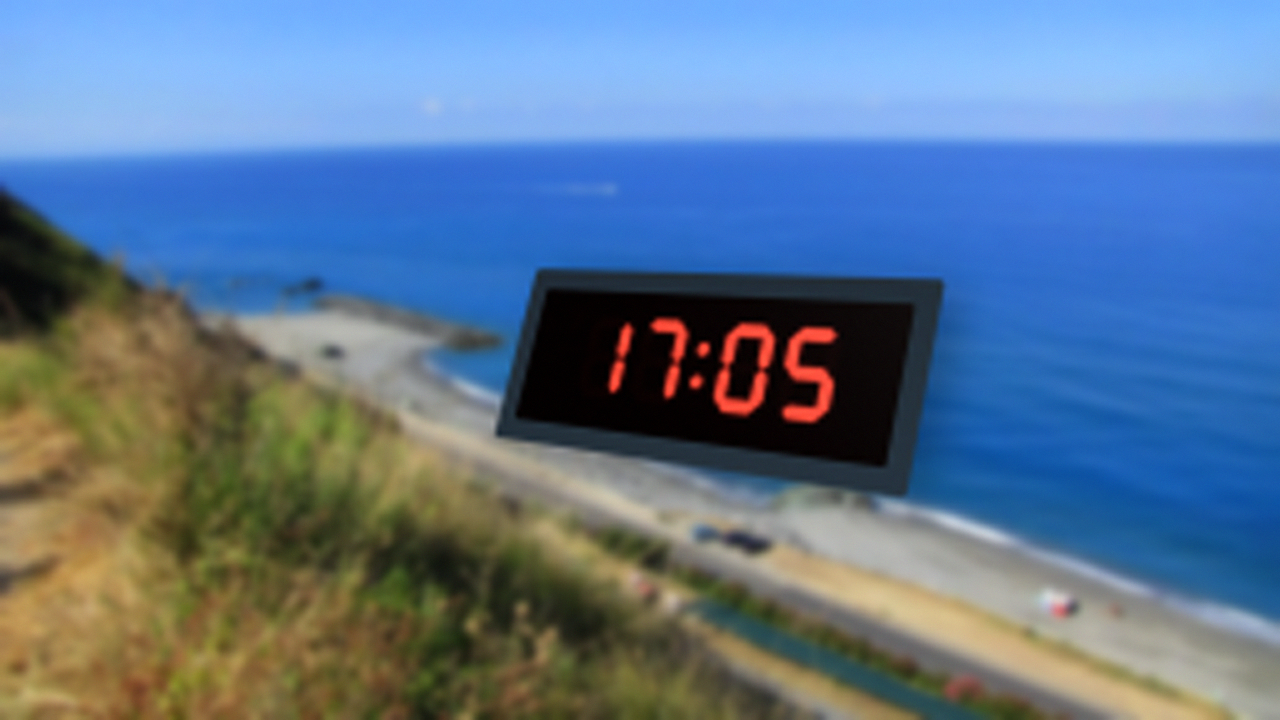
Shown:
T17:05
